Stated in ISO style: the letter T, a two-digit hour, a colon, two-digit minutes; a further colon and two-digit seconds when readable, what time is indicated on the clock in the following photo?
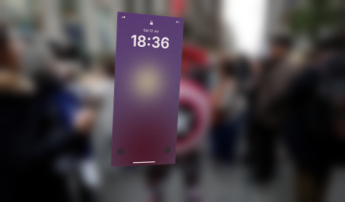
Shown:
T18:36
